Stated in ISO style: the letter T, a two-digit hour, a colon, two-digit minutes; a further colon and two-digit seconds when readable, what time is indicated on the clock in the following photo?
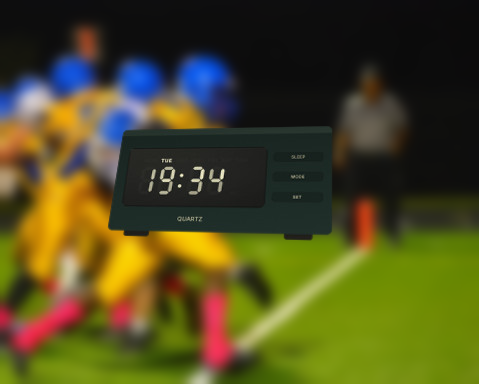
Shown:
T19:34
